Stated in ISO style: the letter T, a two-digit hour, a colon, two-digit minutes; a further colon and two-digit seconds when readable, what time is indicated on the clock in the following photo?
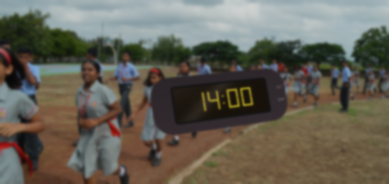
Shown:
T14:00
